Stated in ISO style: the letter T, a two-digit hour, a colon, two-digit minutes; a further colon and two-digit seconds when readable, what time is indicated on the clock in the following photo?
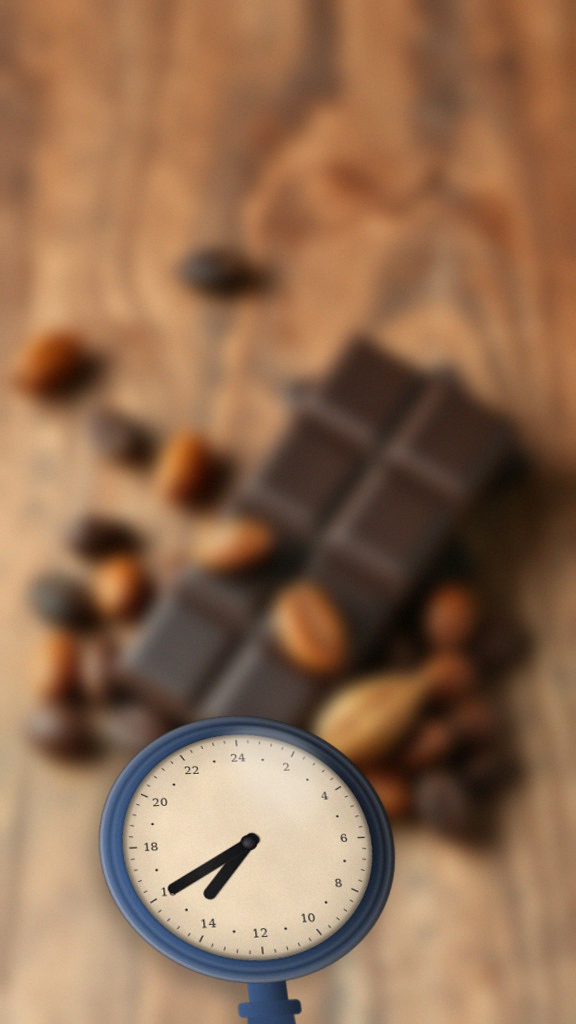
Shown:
T14:40
